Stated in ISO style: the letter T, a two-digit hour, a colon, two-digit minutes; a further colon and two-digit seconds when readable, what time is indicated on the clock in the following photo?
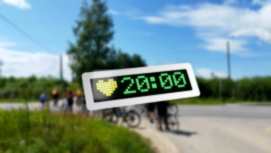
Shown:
T20:00
